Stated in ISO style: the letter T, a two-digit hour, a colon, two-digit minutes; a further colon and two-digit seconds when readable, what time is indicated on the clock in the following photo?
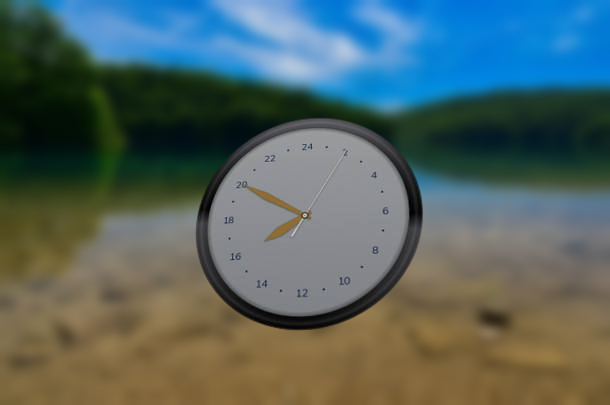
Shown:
T15:50:05
